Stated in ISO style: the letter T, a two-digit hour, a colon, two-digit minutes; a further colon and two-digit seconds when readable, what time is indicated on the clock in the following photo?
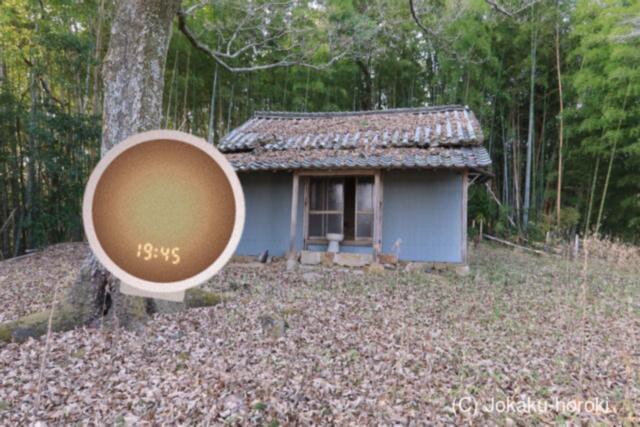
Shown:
T19:45
